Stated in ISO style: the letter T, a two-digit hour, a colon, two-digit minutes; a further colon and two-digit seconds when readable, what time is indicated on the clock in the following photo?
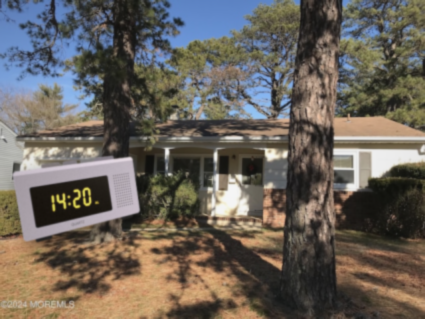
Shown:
T14:20
